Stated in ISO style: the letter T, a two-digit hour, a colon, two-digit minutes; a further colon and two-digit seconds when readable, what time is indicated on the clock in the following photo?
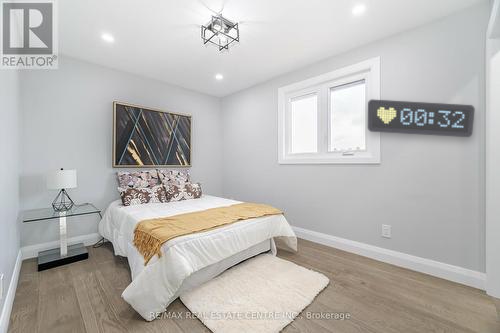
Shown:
T00:32
